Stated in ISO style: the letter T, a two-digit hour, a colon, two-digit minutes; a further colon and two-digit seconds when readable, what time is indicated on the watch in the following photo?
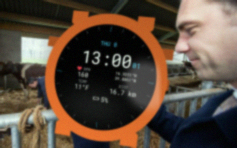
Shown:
T13:00
